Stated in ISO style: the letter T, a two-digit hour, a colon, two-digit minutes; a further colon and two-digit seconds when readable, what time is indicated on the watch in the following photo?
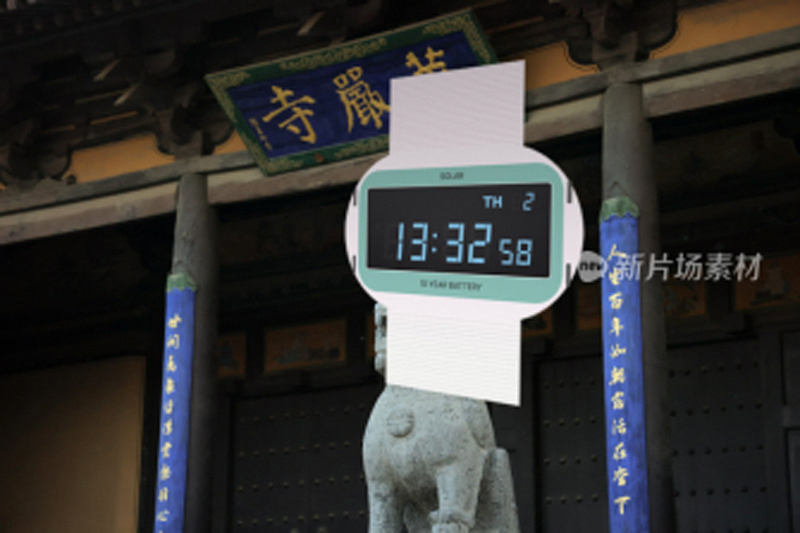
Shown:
T13:32:58
